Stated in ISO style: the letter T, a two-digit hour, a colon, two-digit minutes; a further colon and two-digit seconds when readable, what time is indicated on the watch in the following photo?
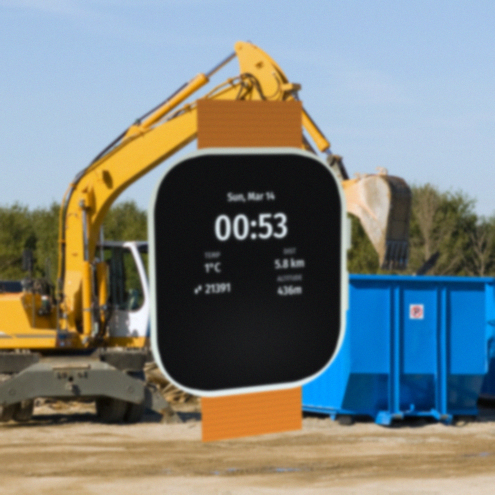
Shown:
T00:53
